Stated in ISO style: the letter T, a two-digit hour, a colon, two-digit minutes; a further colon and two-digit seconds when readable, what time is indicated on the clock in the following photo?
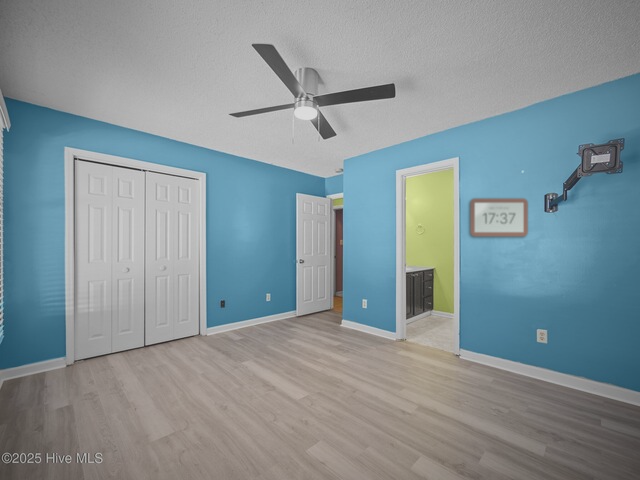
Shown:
T17:37
